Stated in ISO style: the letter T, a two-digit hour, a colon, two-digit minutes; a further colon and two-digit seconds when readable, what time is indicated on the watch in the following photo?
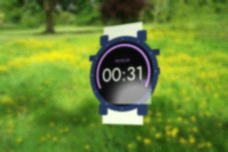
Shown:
T00:31
